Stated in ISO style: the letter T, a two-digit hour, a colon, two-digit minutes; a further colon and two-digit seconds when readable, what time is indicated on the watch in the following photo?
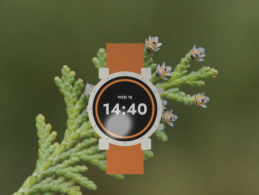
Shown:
T14:40
